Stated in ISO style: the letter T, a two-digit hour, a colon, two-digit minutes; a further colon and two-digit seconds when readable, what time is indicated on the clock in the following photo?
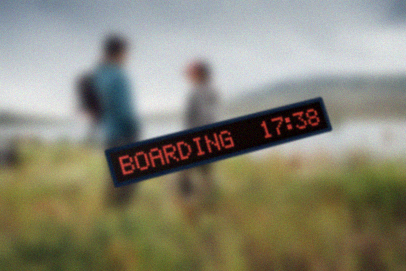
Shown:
T17:38
